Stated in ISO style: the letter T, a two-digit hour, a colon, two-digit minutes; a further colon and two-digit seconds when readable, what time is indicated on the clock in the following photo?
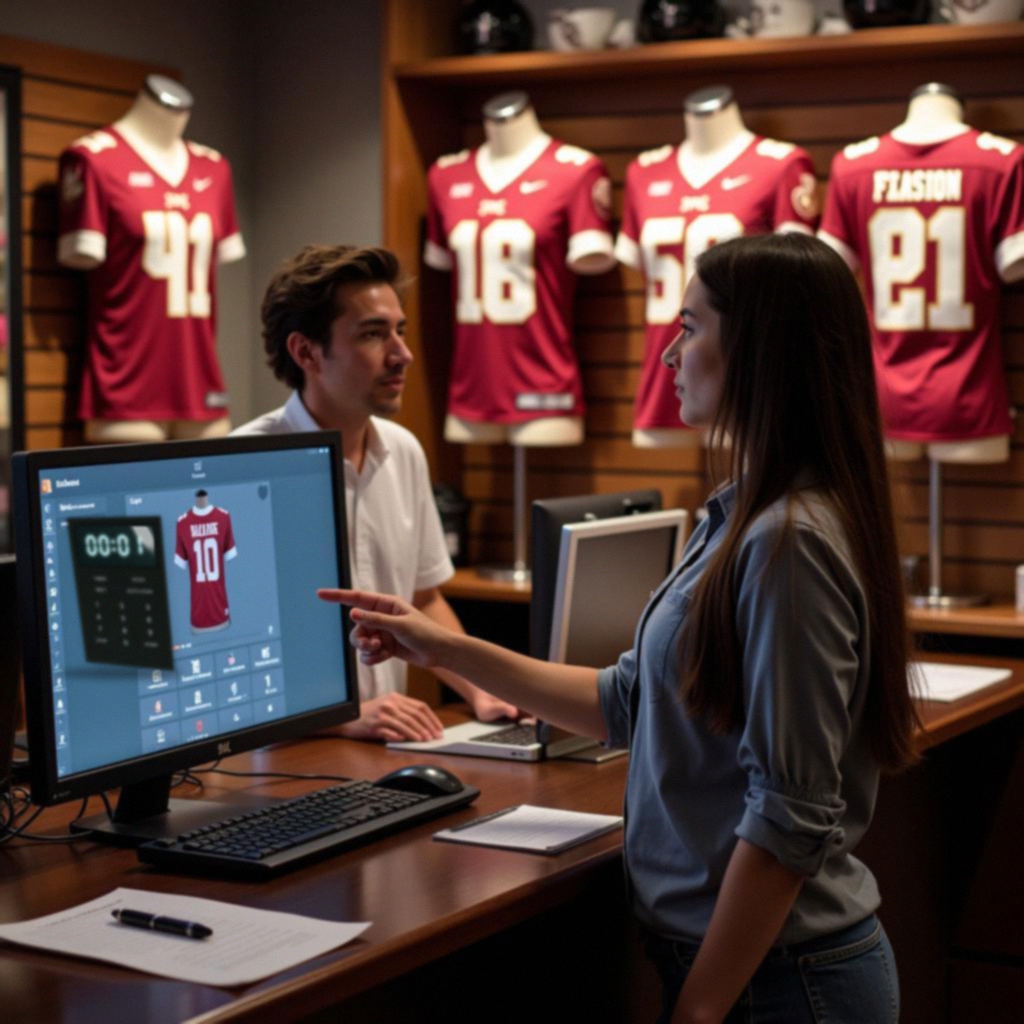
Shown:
T00:01
